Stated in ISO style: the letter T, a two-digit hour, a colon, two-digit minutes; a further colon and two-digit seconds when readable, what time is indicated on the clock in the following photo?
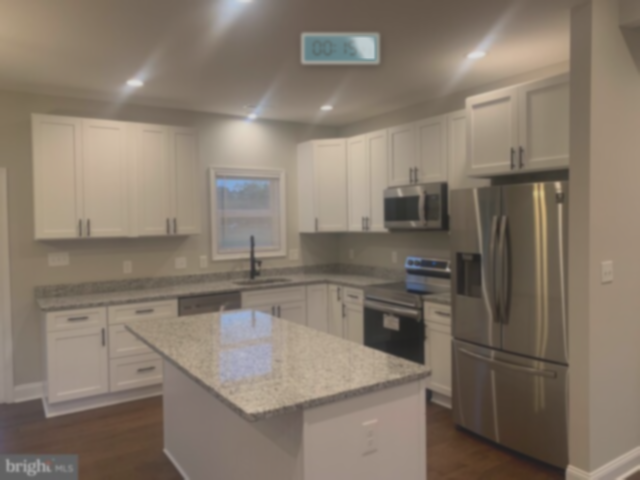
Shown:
T00:15
